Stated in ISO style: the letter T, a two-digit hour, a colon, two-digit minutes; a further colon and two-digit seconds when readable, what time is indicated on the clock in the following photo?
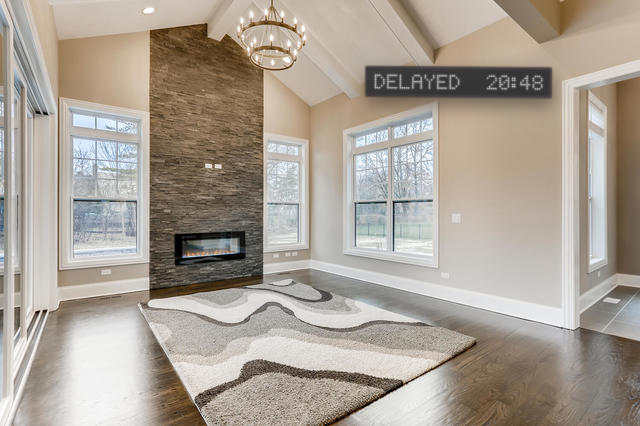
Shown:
T20:48
